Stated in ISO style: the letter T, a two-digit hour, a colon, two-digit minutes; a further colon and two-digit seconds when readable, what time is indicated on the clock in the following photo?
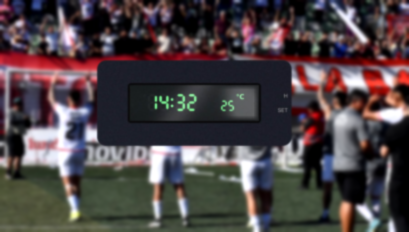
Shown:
T14:32
